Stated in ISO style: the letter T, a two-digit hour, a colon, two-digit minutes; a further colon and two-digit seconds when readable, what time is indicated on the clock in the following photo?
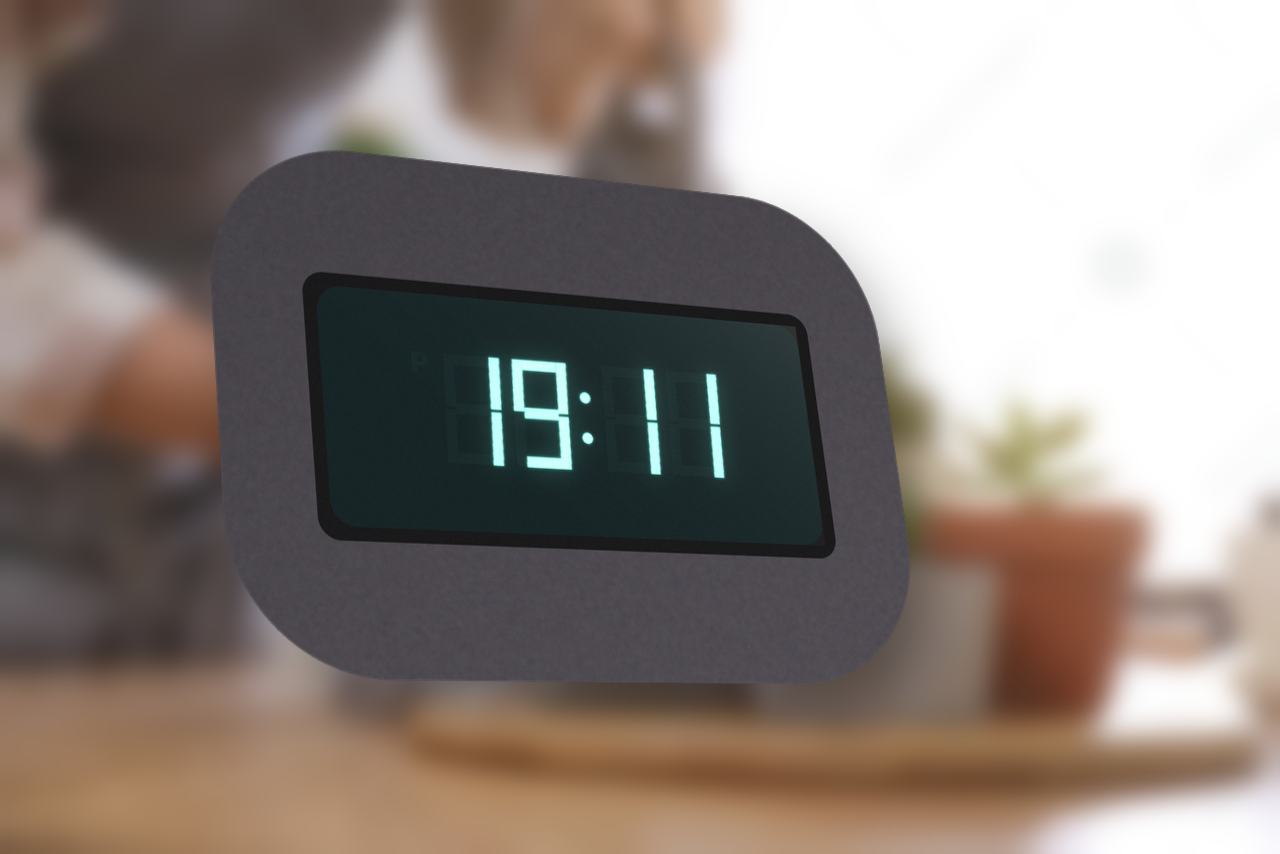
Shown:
T19:11
